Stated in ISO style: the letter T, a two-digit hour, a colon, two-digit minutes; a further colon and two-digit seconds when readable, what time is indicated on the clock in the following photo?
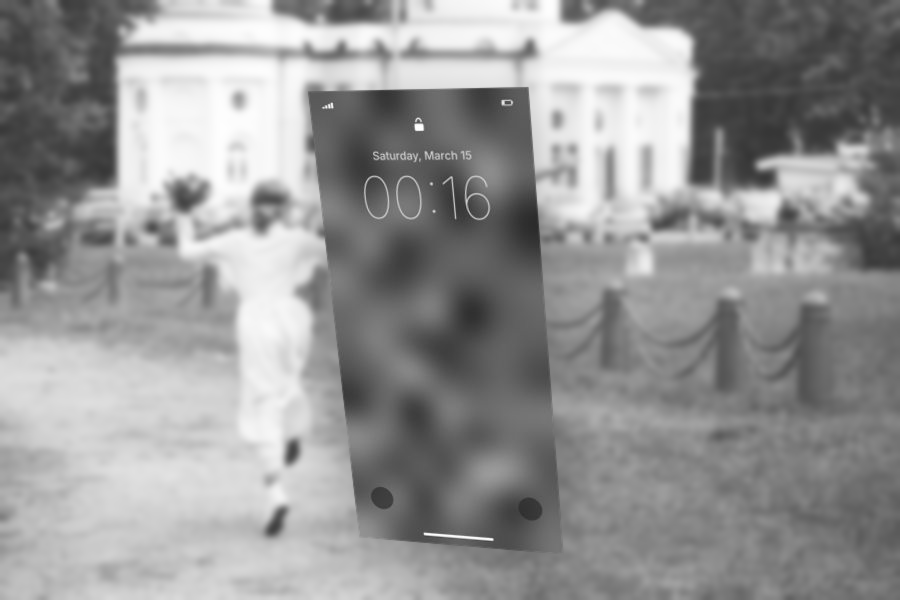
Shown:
T00:16
